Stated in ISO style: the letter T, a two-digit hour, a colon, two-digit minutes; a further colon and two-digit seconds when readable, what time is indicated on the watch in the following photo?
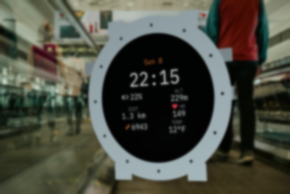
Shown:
T22:15
